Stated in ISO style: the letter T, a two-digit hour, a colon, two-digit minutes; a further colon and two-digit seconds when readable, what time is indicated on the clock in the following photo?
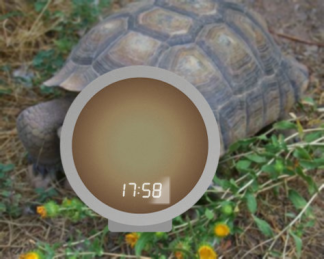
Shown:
T17:58
